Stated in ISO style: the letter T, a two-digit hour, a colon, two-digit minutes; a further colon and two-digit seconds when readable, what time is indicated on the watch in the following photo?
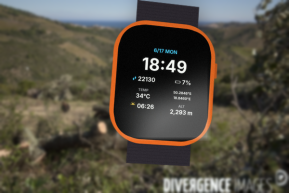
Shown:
T18:49
